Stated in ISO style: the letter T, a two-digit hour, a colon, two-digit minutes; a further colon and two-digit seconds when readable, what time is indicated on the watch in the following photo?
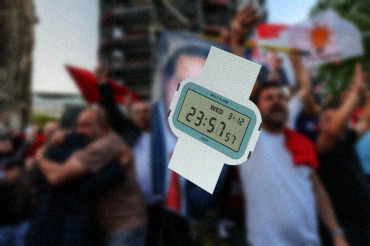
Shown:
T23:57:57
